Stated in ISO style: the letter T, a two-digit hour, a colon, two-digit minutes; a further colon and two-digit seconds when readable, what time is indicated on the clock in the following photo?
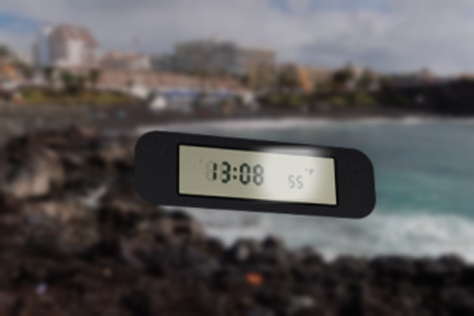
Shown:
T13:08
